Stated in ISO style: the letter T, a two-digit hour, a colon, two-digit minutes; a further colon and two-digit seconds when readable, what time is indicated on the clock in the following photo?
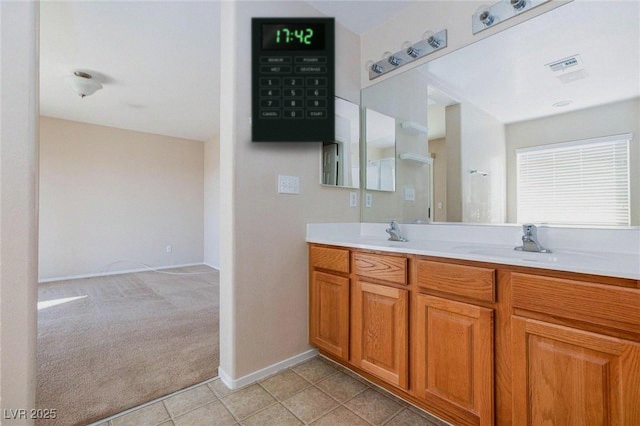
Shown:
T17:42
